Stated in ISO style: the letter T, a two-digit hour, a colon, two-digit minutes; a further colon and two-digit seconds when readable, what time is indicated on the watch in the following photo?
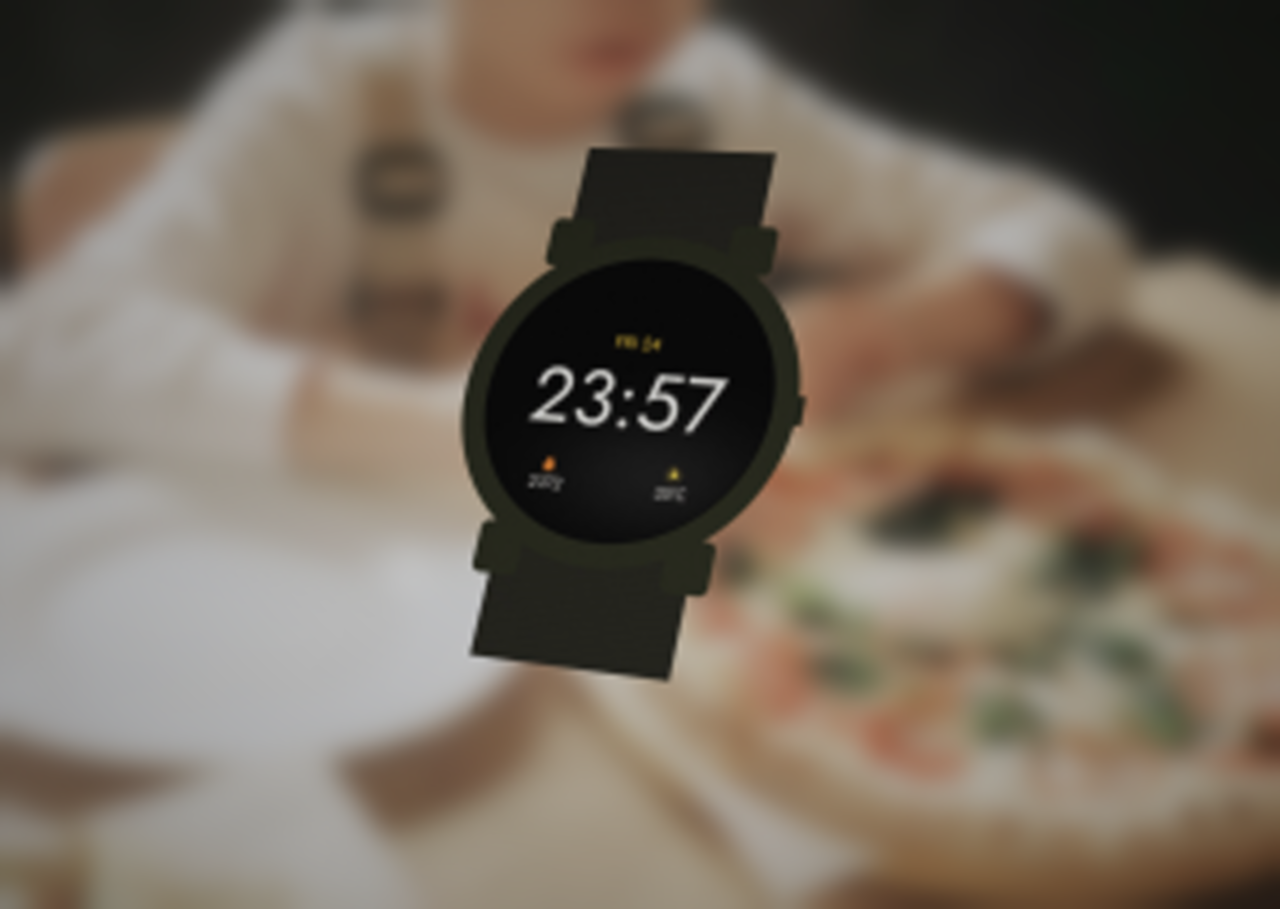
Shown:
T23:57
